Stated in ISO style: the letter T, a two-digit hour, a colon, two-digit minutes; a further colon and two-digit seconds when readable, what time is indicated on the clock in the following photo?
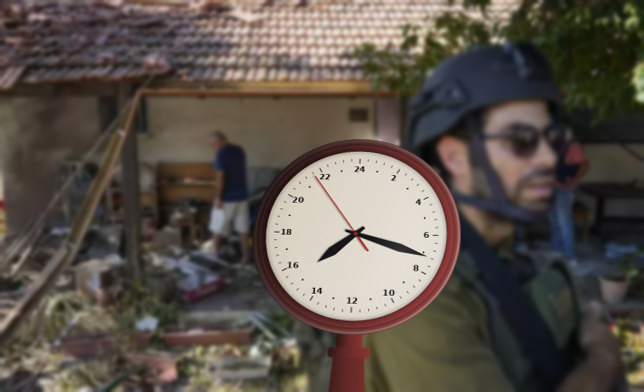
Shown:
T15:17:54
